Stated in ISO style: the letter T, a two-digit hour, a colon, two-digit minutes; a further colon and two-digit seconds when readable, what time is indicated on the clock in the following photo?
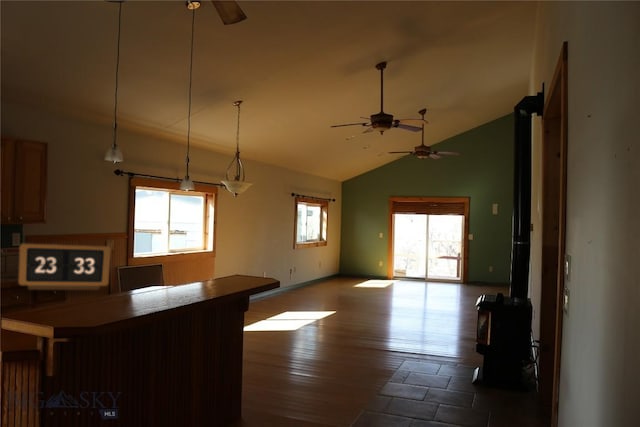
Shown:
T23:33
